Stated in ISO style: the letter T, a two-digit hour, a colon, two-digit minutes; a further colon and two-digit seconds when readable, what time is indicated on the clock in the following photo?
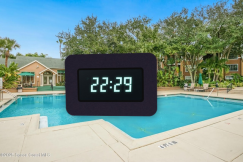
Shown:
T22:29
